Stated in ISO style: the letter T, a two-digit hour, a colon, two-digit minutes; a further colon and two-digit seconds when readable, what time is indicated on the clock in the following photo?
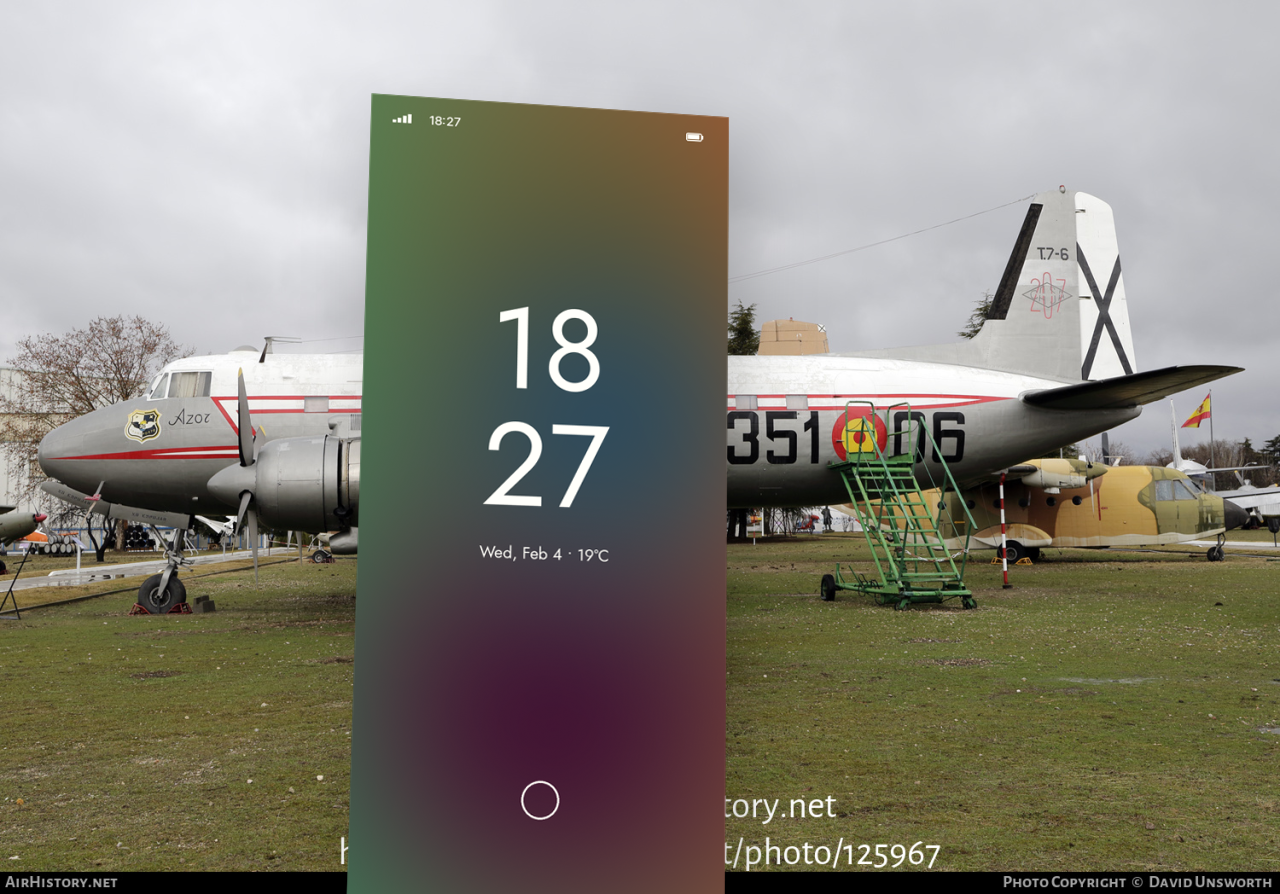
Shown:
T18:27
